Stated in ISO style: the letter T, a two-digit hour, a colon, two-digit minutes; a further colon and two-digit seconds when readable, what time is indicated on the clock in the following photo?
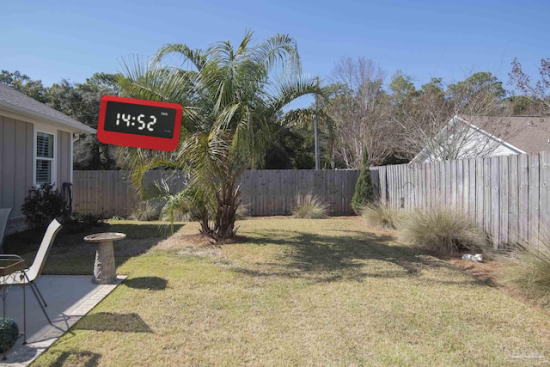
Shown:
T14:52
